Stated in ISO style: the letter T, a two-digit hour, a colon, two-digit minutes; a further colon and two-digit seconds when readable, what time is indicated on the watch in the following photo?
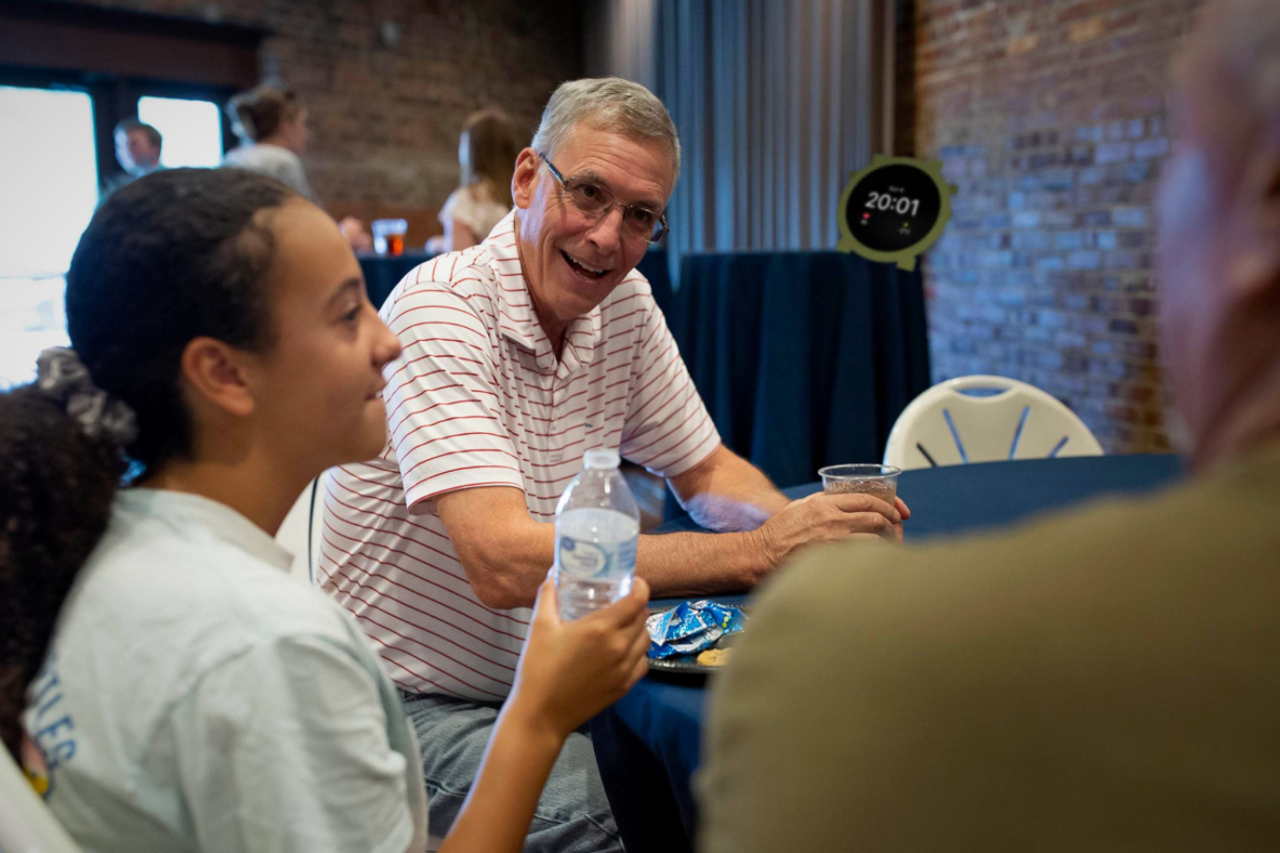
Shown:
T20:01
